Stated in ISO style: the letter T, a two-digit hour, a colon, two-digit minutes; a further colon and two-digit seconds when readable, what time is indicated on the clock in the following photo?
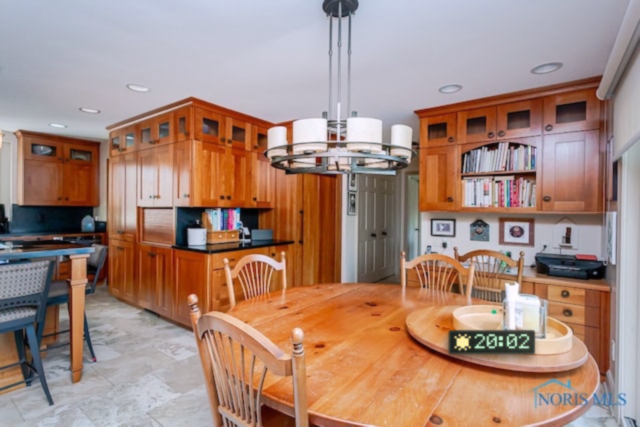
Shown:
T20:02
